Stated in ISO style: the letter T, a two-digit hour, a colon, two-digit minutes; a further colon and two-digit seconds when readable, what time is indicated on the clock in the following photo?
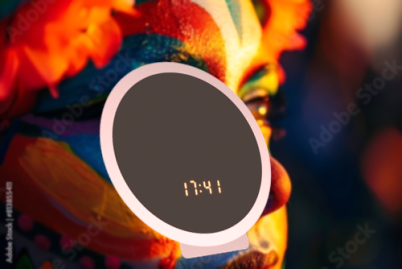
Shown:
T17:41
